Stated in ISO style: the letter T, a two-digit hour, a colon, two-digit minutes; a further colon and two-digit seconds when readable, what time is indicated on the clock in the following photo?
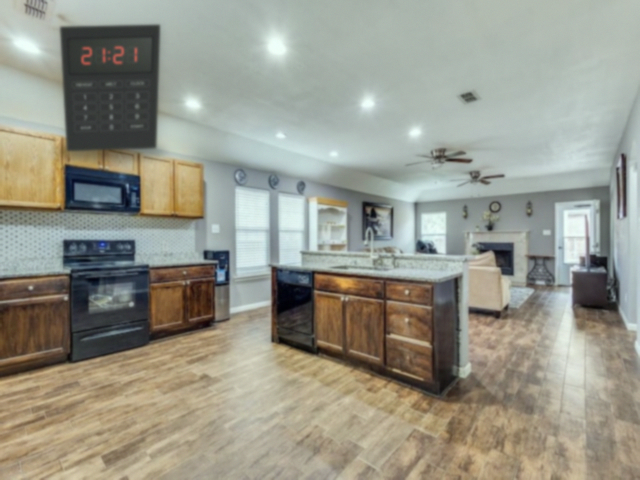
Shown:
T21:21
